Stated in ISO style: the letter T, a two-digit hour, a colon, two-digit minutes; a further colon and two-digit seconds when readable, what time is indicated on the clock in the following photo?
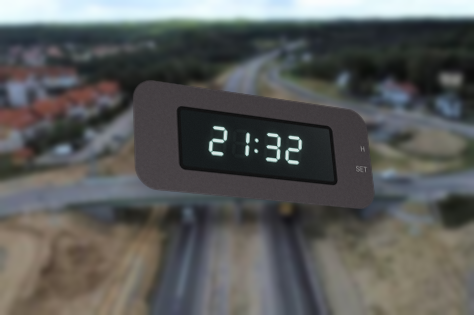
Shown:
T21:32
